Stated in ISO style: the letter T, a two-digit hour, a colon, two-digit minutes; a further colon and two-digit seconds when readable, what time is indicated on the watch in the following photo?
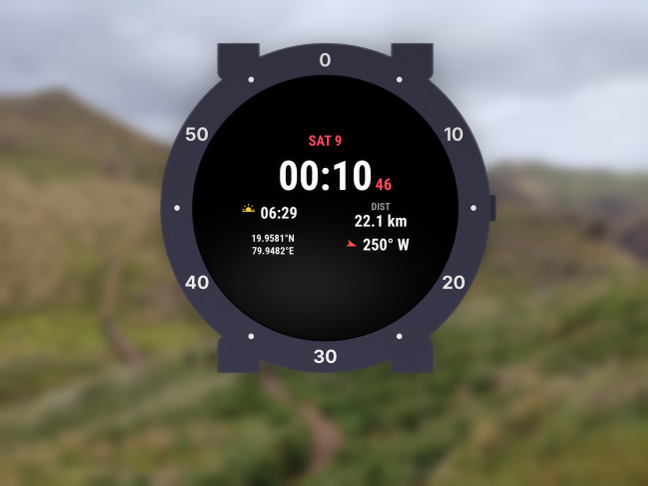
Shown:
T00:10:46
